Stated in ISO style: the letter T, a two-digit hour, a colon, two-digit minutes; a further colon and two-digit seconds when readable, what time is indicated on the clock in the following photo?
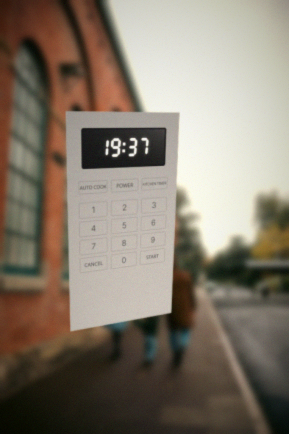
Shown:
T19:37
